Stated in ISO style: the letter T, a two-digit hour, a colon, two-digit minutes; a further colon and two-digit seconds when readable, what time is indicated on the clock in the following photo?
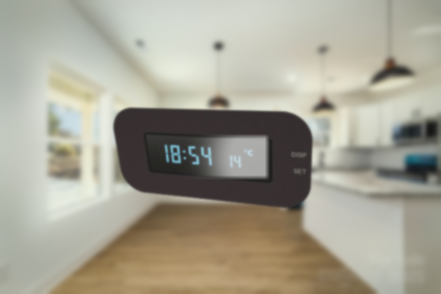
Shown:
T18:54
